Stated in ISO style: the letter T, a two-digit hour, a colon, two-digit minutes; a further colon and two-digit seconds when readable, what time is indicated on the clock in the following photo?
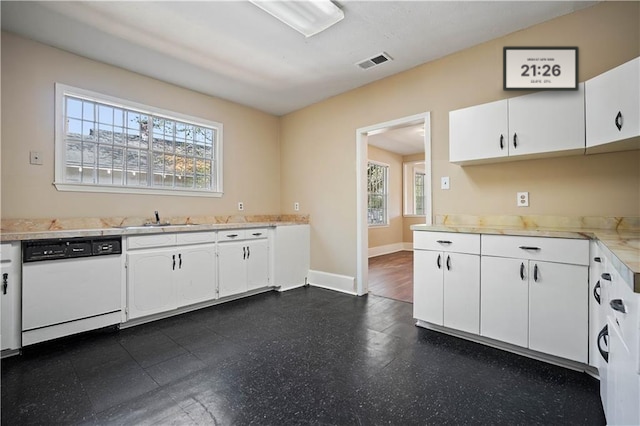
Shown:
T21:26
